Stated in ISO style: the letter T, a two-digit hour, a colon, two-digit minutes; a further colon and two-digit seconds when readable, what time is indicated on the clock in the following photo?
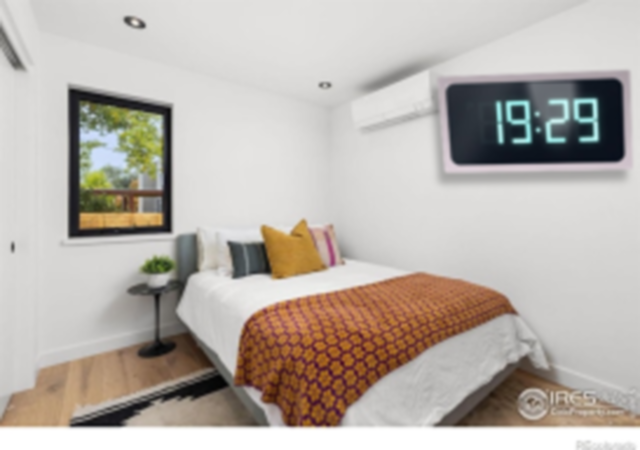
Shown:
T19:29
